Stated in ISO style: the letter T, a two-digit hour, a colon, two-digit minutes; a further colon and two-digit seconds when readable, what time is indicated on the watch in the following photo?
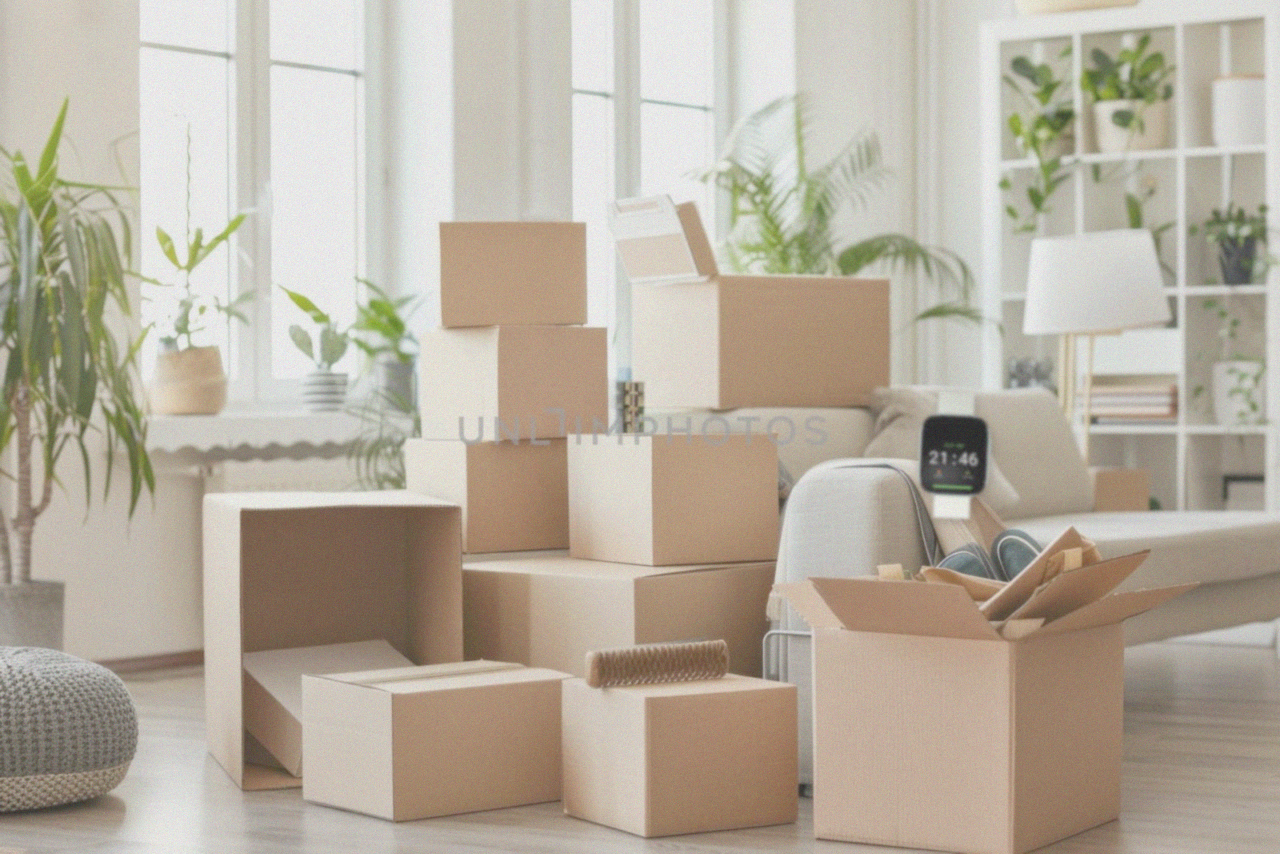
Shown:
T21:46
